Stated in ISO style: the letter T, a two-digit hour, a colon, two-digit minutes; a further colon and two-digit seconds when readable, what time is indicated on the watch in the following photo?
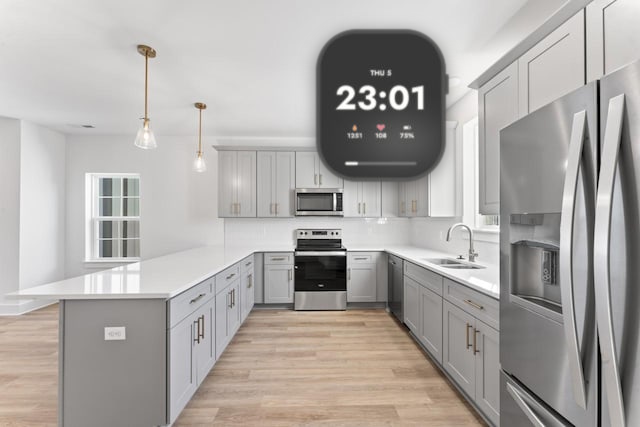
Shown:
T23:01
